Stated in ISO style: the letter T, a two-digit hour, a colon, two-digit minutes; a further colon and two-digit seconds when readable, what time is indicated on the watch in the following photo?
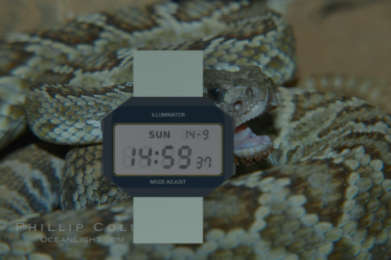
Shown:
T14:59:37
